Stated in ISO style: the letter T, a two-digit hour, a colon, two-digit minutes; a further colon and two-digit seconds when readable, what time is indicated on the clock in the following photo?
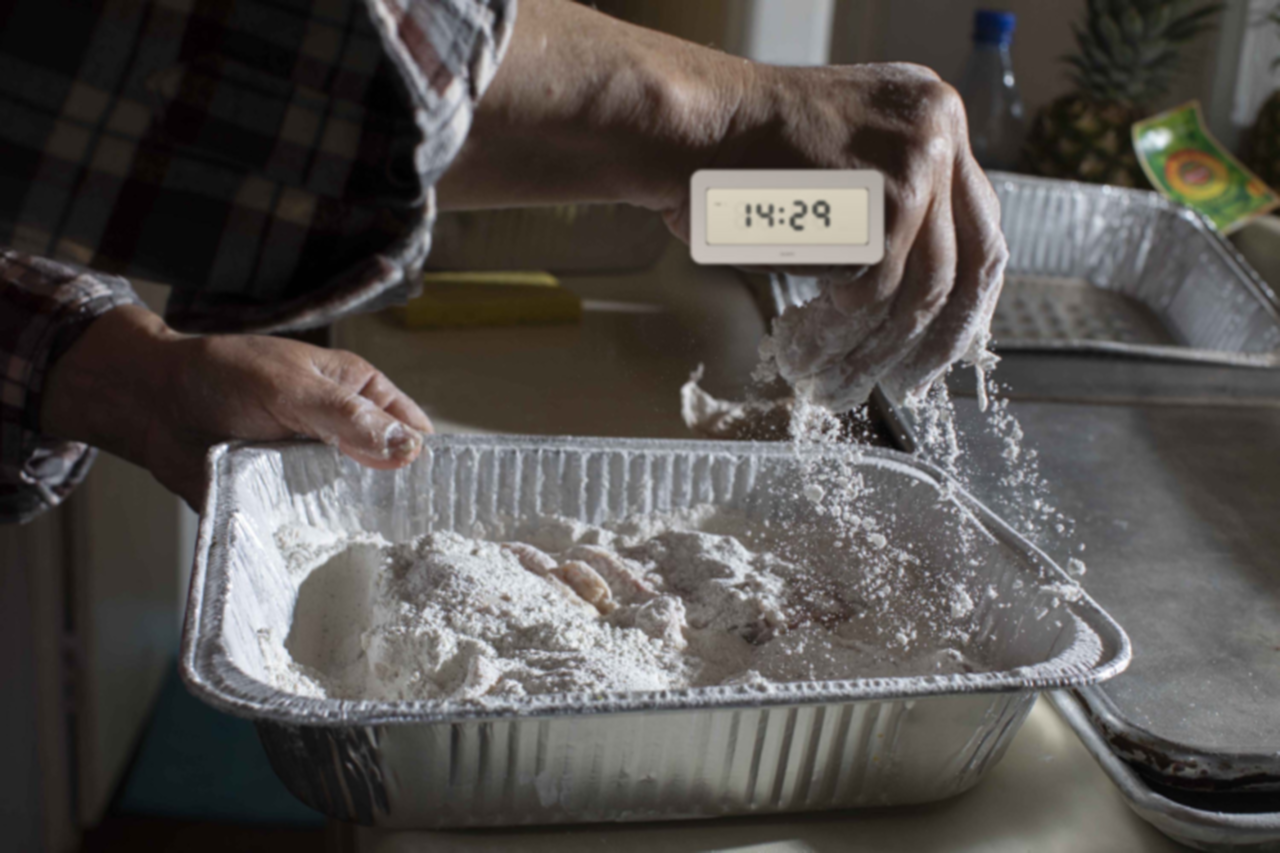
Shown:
T14:29
